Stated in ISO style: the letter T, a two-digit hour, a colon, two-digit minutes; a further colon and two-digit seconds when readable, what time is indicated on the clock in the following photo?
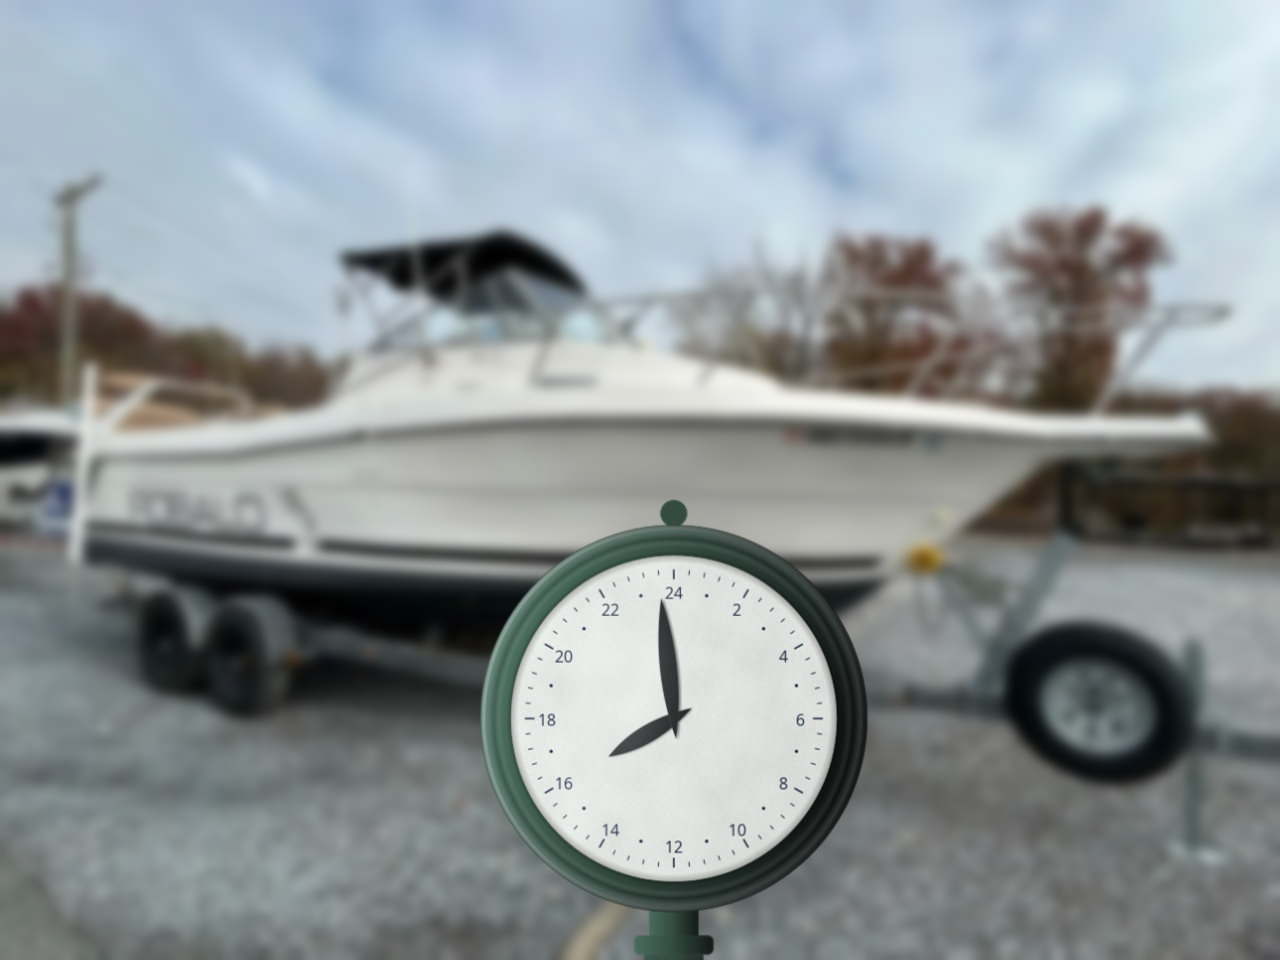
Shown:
T15:59
